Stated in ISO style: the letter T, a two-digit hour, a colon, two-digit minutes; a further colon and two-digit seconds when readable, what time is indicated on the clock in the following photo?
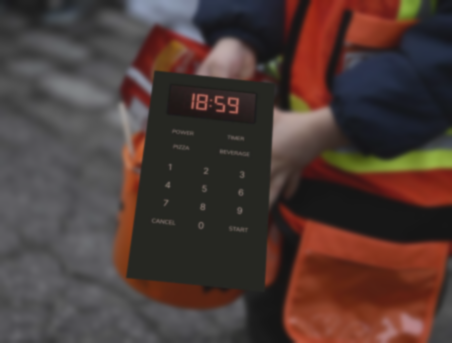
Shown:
T18:59
